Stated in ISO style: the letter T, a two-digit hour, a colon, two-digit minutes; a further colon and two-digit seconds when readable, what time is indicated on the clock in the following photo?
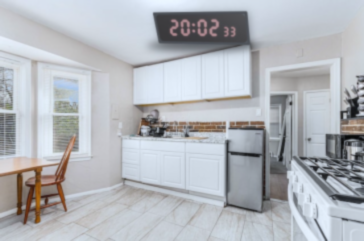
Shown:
T20:02:33
